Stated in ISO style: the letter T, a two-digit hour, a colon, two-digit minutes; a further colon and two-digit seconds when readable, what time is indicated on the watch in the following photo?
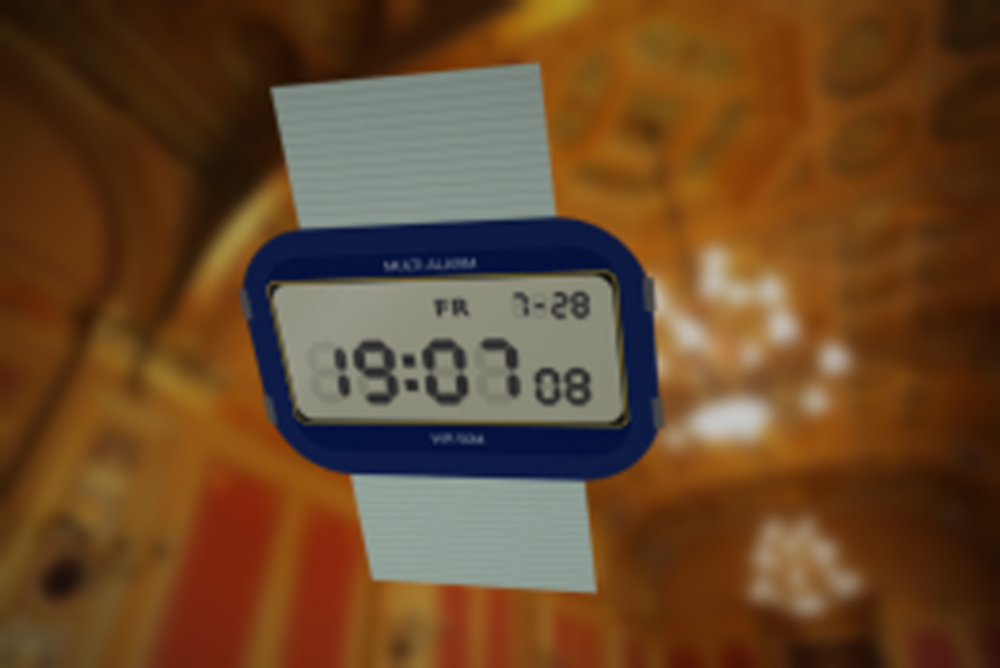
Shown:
T19:07:08
